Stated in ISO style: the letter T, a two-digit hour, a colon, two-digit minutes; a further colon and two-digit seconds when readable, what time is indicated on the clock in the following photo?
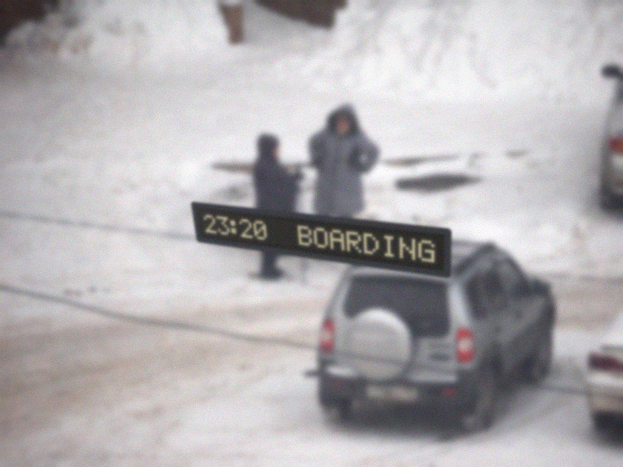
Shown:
T23:20
